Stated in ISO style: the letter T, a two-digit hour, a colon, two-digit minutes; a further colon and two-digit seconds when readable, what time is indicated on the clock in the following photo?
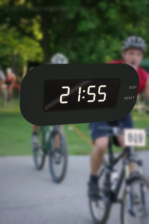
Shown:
T21:55
